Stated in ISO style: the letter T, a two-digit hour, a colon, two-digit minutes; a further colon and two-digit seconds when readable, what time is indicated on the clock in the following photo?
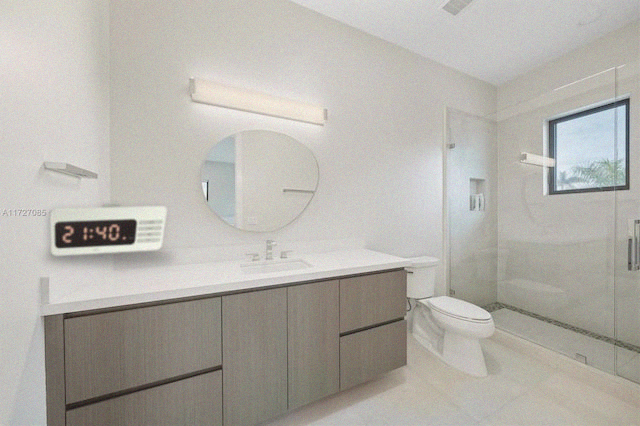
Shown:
T21:40
